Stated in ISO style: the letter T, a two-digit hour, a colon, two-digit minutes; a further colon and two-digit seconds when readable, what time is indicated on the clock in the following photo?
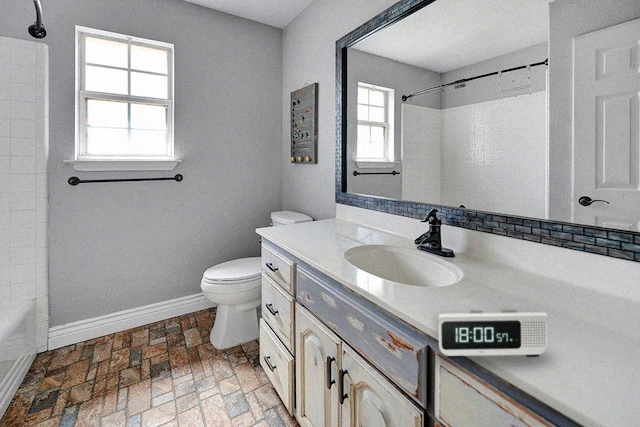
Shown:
T18:00
